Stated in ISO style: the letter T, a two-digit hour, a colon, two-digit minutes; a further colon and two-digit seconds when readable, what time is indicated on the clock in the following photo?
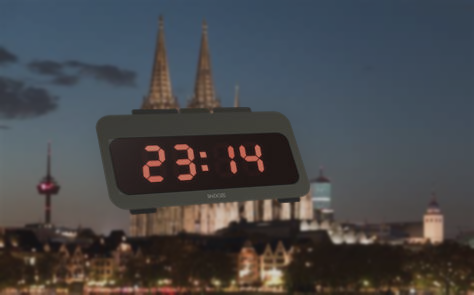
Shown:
T23:14
